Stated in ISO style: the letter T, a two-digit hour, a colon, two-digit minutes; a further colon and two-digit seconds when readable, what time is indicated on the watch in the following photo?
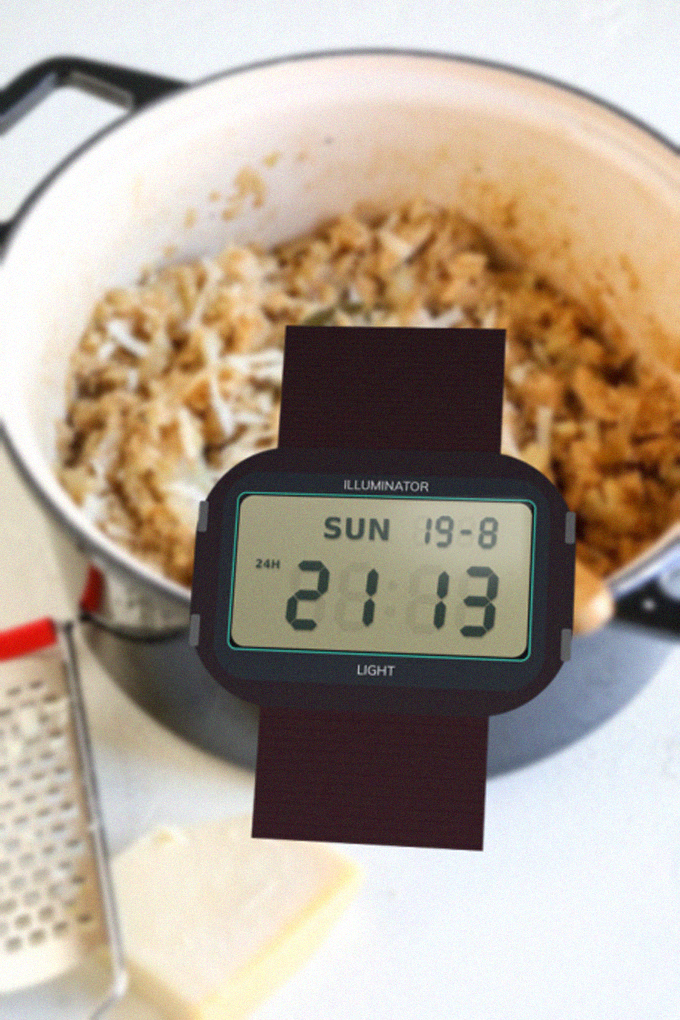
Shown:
T21:13
